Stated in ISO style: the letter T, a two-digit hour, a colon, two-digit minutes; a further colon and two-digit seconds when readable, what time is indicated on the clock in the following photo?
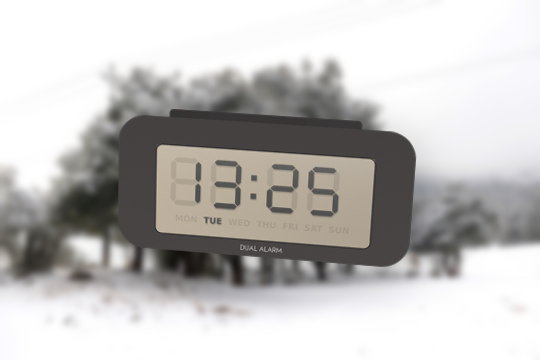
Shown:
T13:25
